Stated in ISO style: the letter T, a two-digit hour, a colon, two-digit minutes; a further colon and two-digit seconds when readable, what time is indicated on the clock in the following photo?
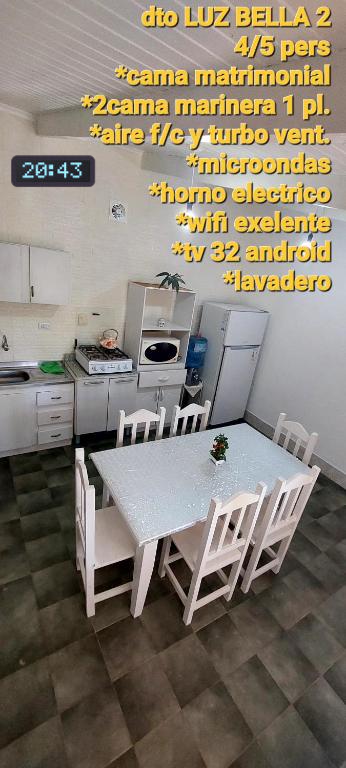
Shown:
T20:43
